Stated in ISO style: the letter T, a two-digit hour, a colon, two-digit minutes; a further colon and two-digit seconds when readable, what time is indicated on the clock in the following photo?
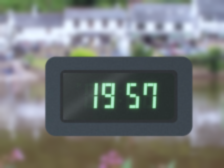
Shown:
T19:57
